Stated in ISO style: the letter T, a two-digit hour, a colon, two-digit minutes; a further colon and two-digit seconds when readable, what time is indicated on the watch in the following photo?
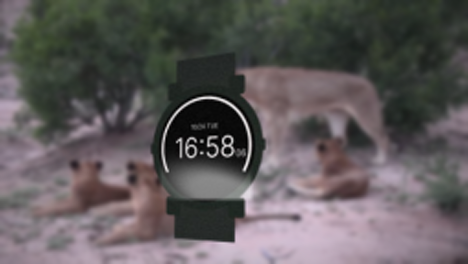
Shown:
T16:58
